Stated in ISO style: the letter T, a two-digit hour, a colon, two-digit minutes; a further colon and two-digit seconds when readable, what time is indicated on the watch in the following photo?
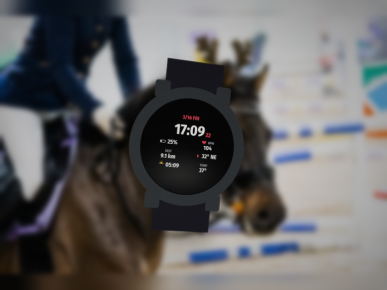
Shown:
T17:09
